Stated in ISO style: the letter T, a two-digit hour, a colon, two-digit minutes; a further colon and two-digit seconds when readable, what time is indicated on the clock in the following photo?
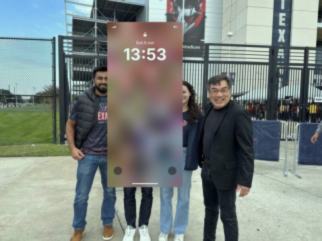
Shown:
T13:53
